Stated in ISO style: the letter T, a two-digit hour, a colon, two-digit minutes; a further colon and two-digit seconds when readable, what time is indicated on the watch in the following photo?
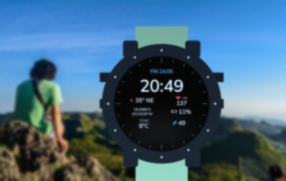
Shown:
T20:49
